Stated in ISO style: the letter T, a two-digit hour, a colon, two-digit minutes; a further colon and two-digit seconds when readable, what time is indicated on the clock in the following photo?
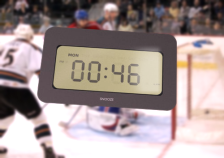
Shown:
T00:46
